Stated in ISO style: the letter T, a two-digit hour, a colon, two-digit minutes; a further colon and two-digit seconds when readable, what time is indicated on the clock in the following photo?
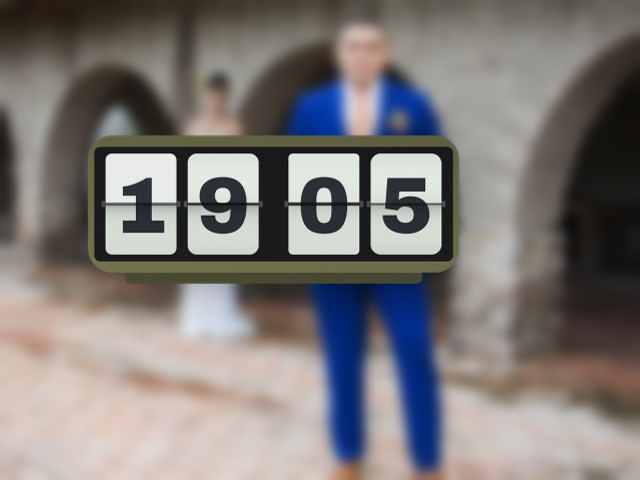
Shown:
T19:05
